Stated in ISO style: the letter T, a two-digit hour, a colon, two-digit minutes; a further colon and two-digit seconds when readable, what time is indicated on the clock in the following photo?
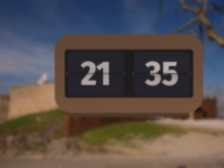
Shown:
T21:35
